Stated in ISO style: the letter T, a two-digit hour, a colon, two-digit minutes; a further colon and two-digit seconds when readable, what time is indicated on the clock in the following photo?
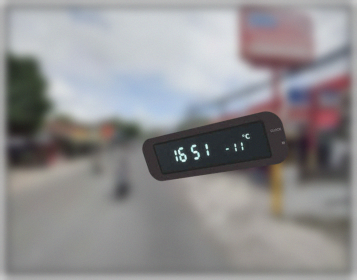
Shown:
T16:51
